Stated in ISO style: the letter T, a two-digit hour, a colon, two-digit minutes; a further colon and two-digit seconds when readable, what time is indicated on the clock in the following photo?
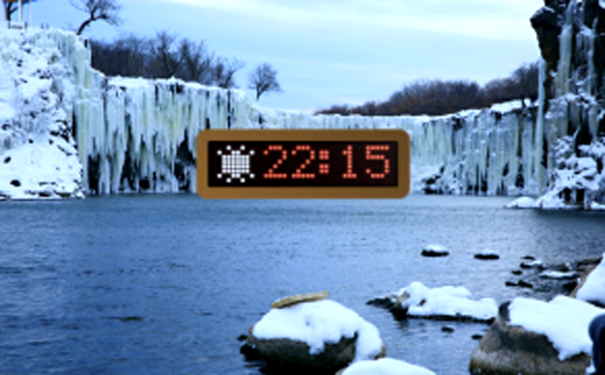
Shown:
T22:15
